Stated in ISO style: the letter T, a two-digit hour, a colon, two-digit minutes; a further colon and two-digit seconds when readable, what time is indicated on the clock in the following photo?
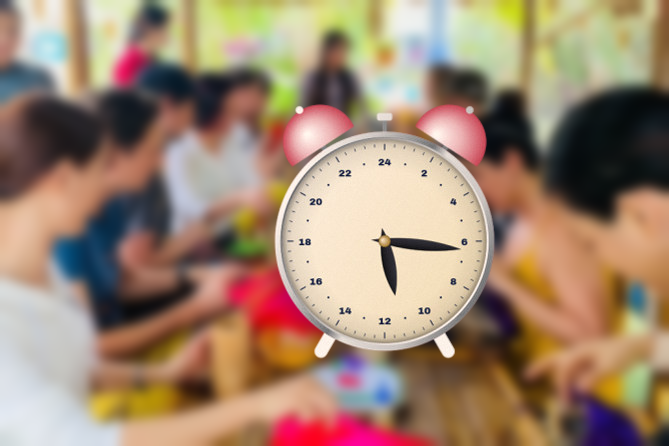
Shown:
T11:16
